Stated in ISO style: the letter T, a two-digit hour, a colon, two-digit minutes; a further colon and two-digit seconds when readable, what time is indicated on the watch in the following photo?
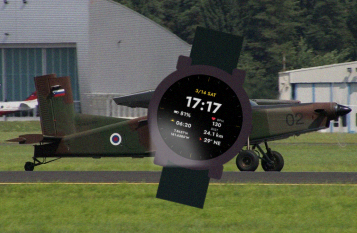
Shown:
T17:17
